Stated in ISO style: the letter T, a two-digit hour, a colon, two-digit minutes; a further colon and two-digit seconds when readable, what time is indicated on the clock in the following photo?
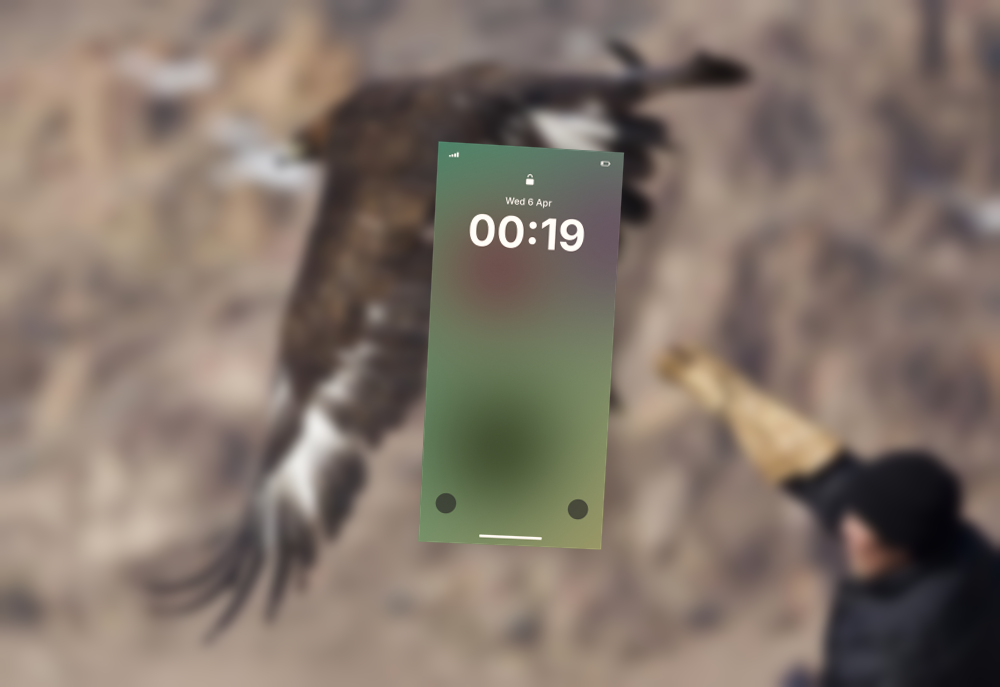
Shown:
T00:19
